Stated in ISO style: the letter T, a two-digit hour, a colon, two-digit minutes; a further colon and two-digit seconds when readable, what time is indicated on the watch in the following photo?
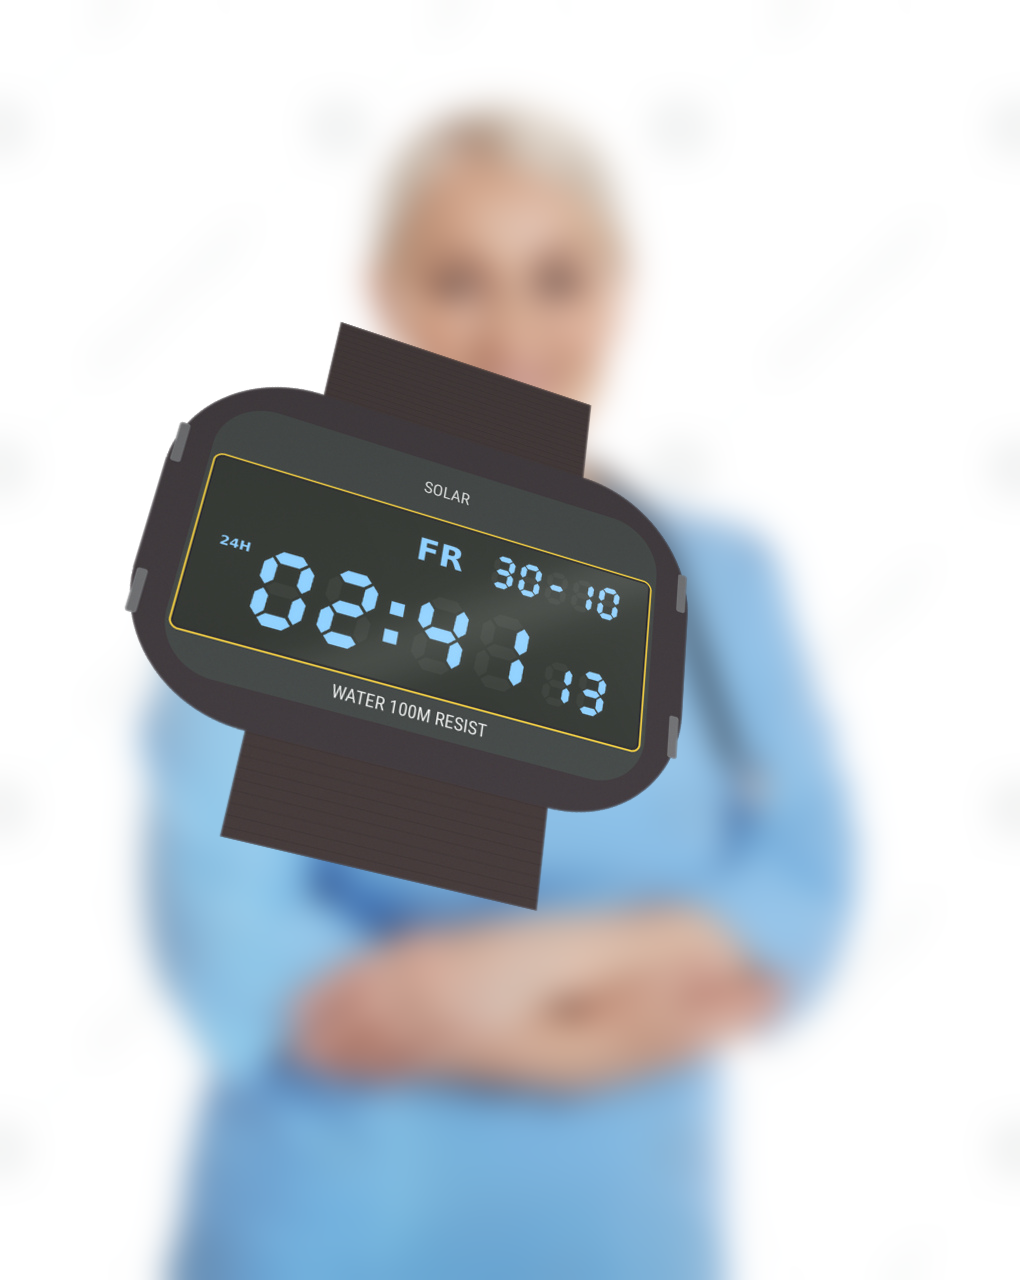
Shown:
T02:41:13
